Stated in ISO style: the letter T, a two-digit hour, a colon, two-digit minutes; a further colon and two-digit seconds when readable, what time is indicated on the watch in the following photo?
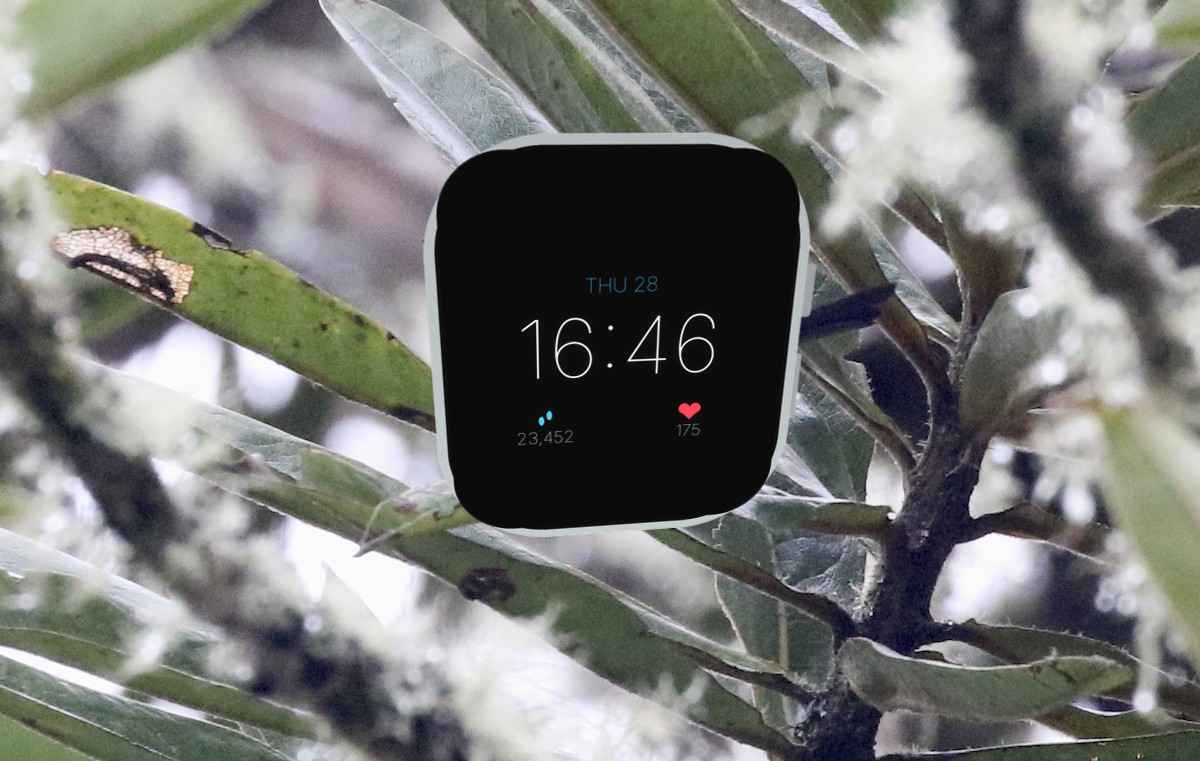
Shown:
T16:46
